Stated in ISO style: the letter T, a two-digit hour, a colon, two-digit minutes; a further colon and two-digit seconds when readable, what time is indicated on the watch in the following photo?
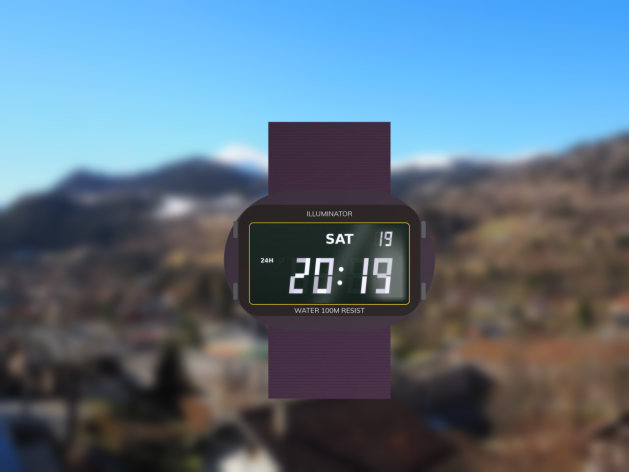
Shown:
T20:19
